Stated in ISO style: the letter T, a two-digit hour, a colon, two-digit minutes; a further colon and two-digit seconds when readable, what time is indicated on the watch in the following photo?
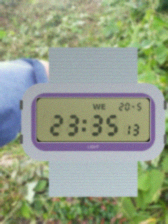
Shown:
T23:35:13
